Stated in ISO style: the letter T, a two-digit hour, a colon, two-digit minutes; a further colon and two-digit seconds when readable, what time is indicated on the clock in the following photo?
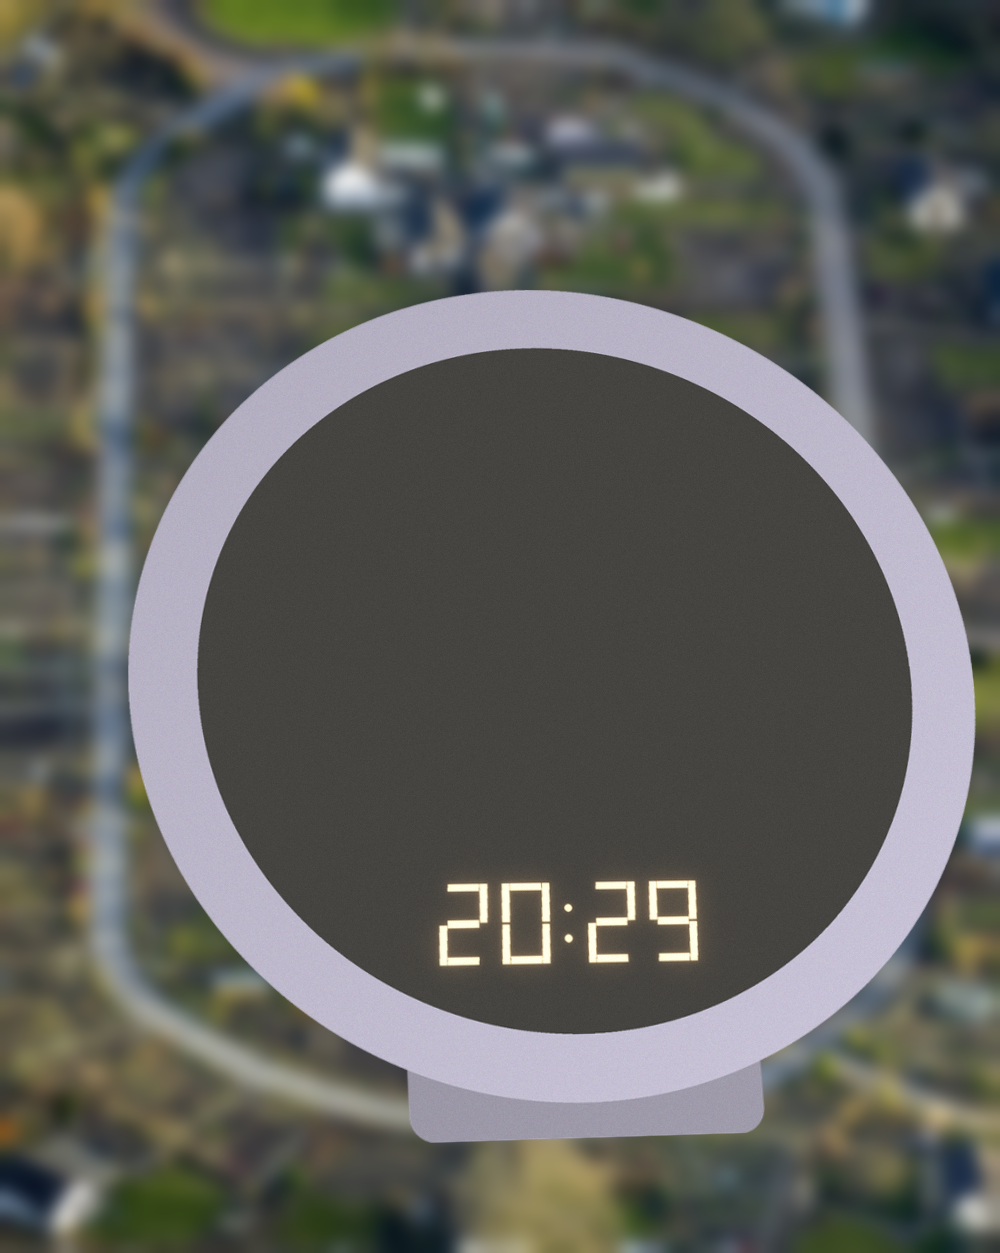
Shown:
T20:29
